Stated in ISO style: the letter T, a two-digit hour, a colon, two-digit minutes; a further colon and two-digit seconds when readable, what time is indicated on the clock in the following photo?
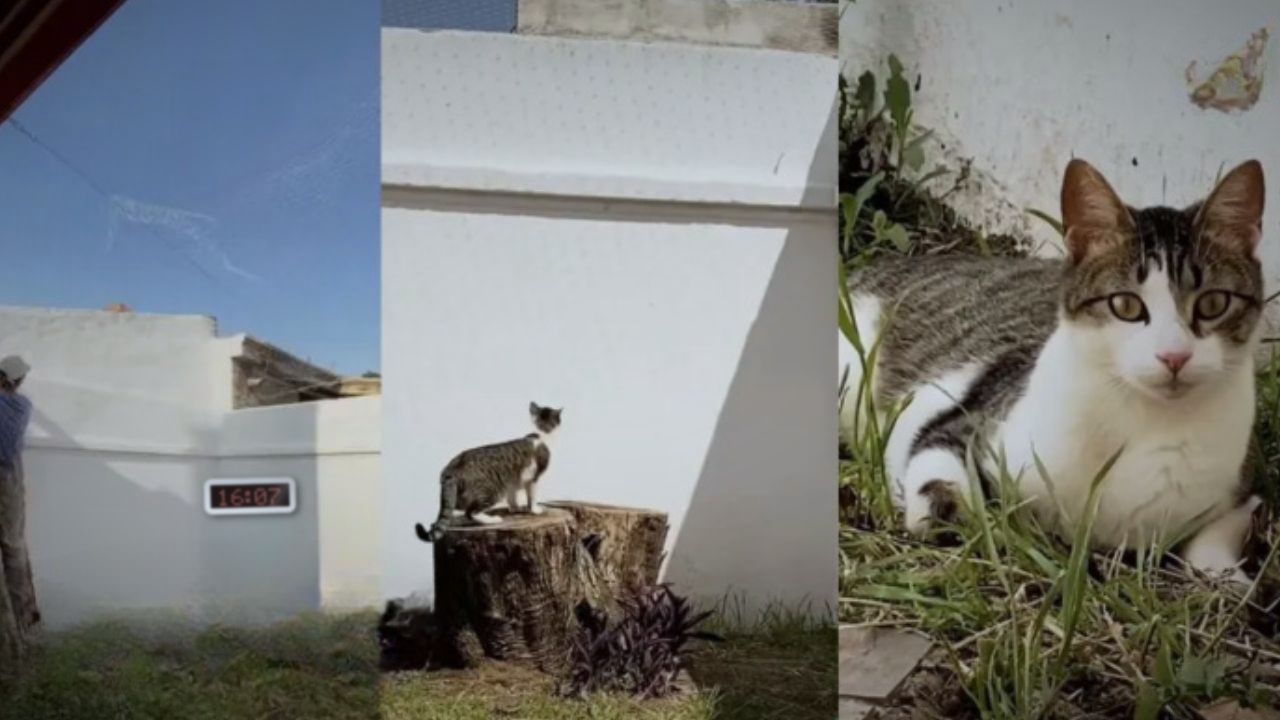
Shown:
T16:07
